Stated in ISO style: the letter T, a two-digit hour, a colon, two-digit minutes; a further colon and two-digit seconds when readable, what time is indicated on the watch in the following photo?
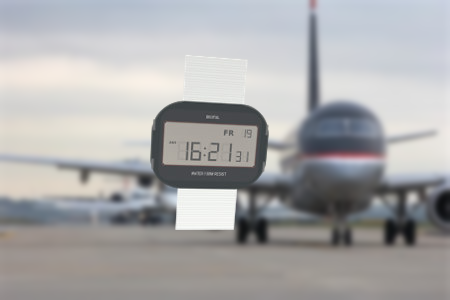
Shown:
T16:21:31
